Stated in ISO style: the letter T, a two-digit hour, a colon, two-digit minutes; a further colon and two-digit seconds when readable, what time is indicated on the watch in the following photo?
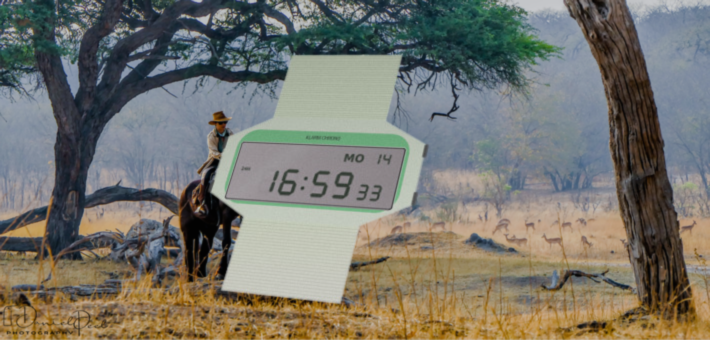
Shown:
T16:59:33
